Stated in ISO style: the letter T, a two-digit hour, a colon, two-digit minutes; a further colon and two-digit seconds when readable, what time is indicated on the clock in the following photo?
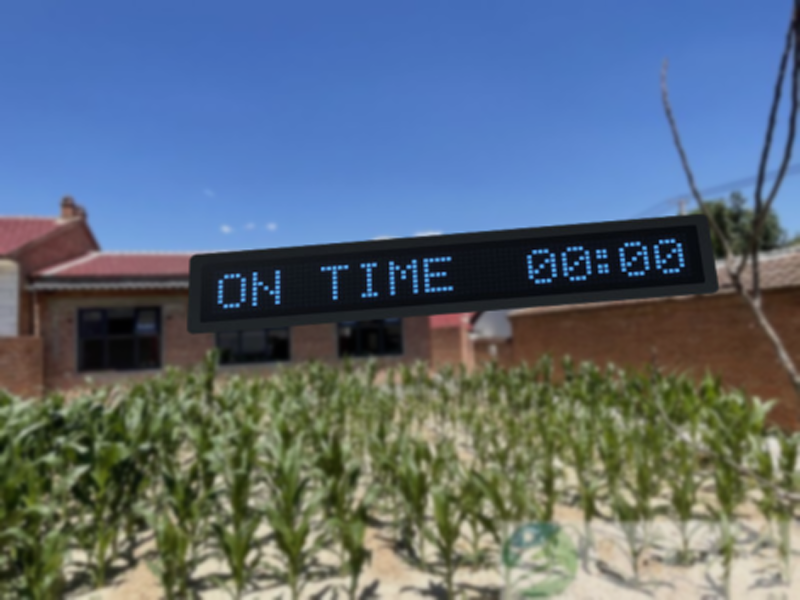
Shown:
T00:00
